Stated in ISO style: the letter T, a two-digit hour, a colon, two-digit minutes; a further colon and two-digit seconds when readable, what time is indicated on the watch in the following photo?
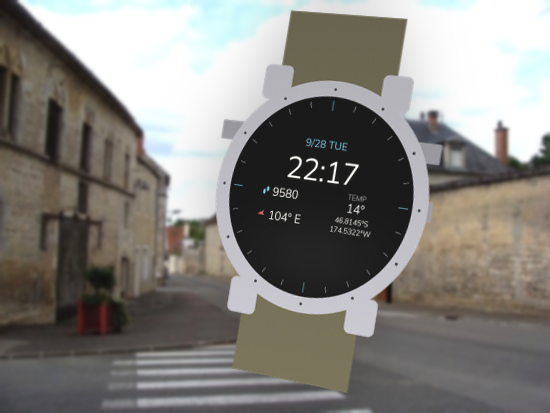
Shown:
T22:17
